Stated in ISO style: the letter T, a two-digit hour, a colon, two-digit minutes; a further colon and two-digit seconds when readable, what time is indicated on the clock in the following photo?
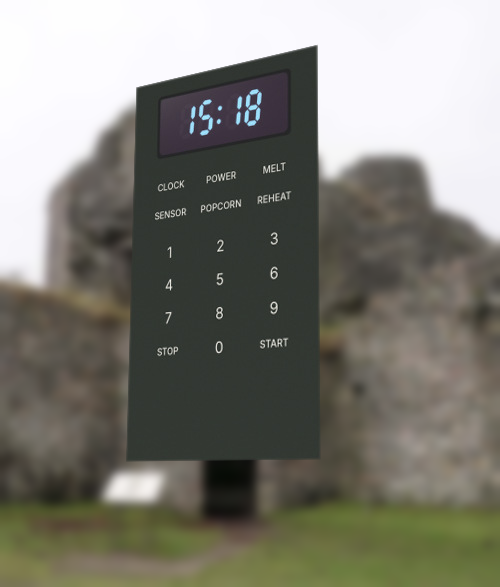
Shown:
T15:18
